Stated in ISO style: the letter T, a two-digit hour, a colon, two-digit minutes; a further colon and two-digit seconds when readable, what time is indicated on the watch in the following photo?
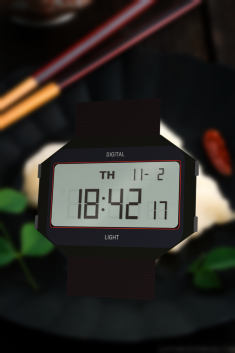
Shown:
T18:42:17
